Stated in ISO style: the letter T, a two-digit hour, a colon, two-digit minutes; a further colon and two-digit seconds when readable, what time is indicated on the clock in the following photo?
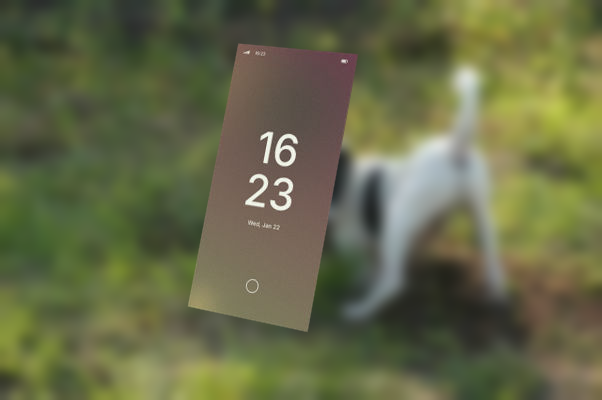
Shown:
T16:23
